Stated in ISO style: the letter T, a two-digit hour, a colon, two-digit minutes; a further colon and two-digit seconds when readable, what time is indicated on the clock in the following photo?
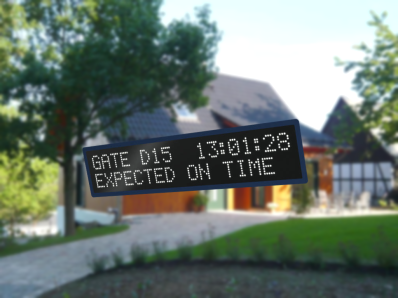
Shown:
T13:01:28
